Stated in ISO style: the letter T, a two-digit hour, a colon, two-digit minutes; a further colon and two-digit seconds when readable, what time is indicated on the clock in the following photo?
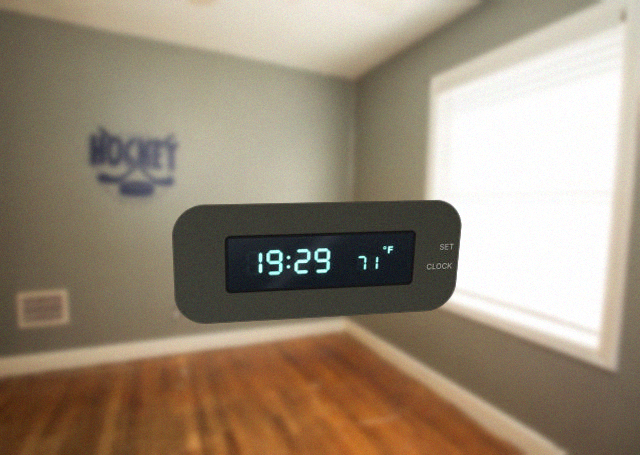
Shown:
T19:29
